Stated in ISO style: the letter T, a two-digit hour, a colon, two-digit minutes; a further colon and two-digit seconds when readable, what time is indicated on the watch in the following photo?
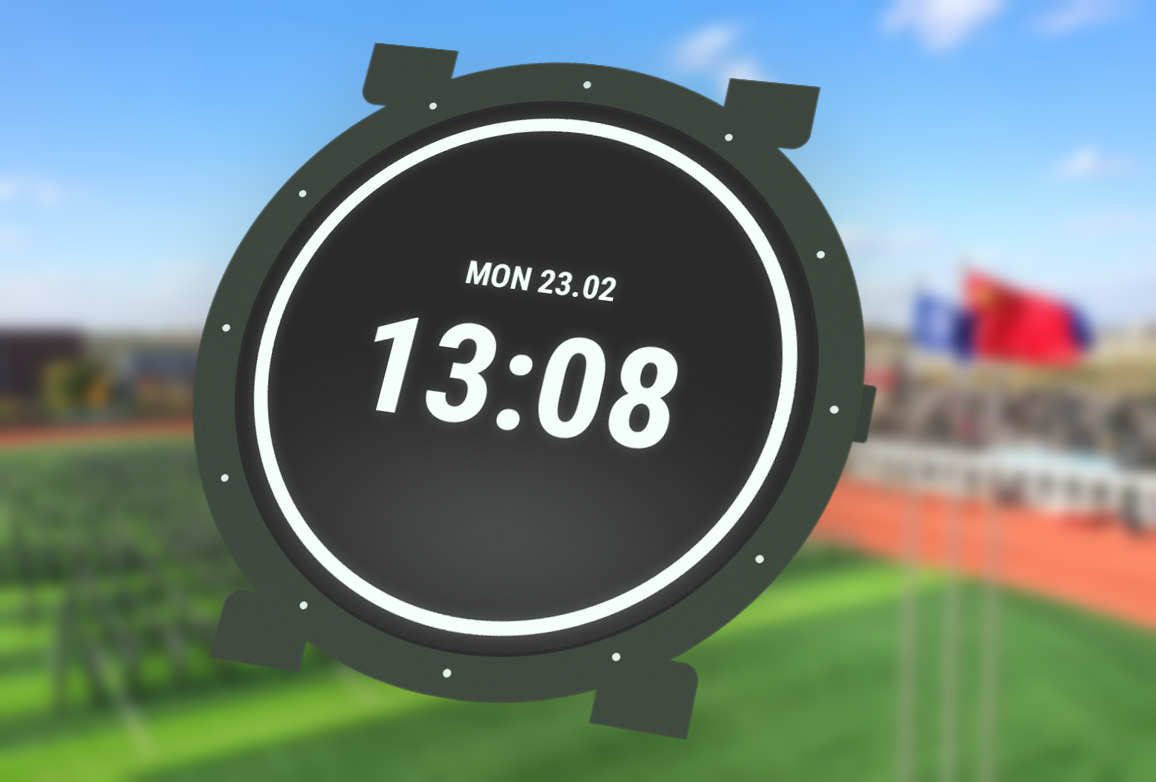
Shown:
T13:08
